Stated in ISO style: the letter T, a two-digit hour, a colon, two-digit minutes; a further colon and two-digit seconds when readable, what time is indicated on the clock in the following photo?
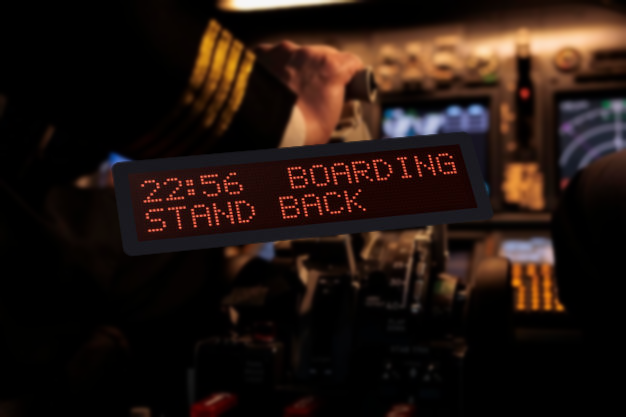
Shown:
T22:56
